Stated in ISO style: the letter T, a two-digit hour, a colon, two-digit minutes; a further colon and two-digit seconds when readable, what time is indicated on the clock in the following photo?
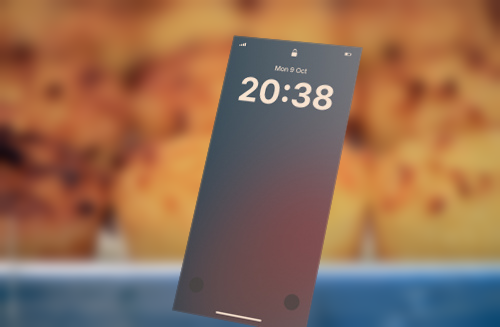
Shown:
T20:38
